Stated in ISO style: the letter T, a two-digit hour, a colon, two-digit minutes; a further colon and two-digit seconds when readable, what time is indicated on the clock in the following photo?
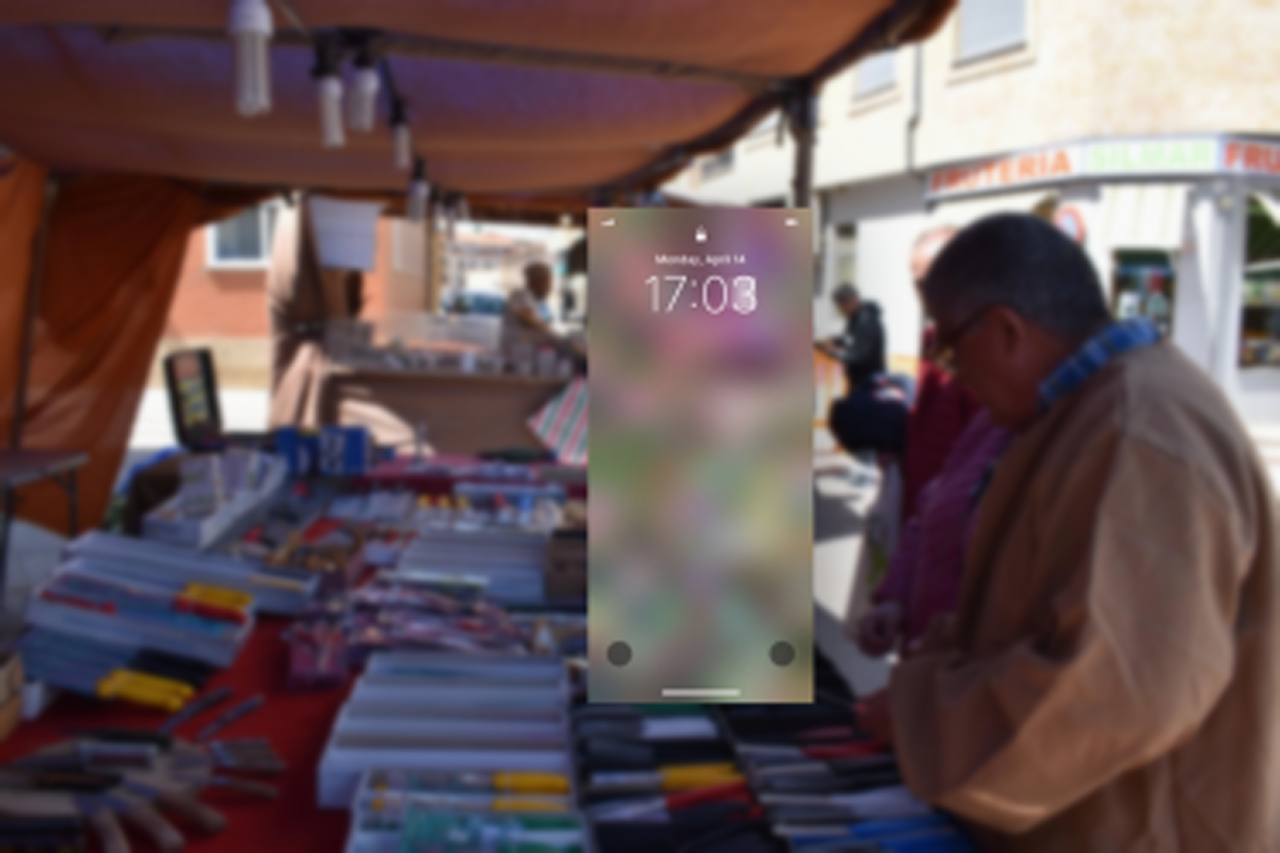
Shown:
T17:03
